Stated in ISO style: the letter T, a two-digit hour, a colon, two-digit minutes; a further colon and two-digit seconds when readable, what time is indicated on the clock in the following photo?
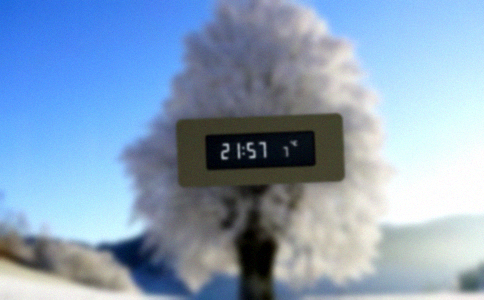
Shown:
T21:57
